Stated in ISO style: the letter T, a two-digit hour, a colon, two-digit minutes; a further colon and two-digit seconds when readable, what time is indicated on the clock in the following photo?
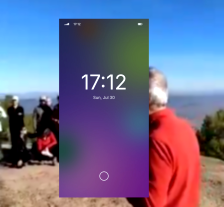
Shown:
T17:12
